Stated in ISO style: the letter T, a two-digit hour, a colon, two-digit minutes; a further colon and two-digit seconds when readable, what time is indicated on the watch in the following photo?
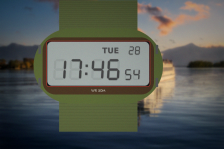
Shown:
T17:46:54
